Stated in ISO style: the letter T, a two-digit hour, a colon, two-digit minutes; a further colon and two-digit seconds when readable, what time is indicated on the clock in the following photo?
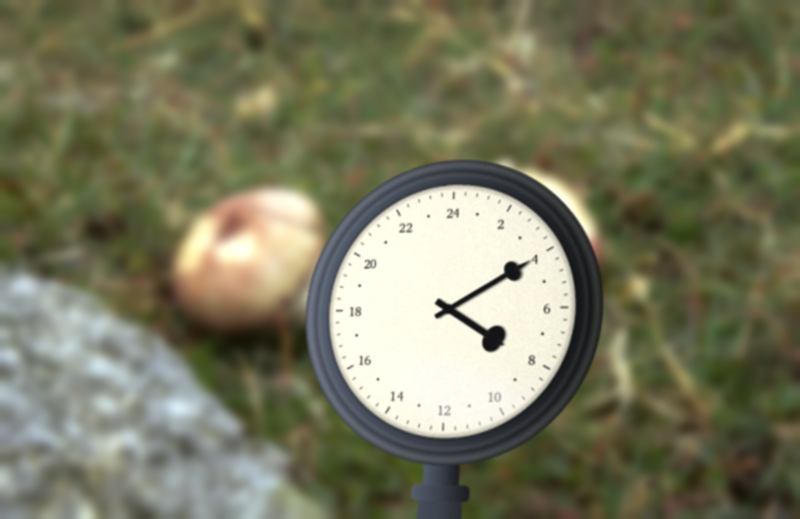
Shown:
T08:10
